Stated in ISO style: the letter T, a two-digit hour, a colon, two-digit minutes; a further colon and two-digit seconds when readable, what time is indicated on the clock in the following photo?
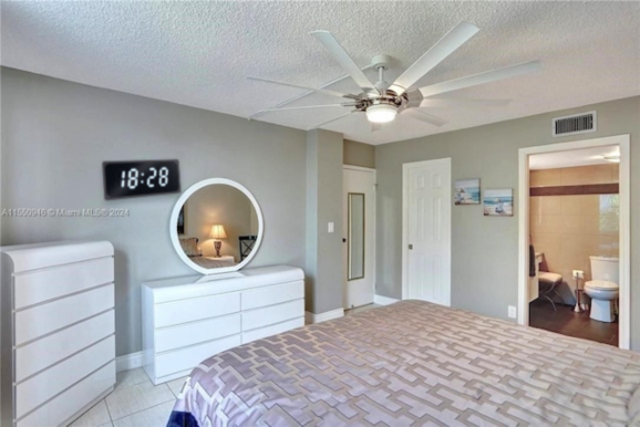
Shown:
T18:28
